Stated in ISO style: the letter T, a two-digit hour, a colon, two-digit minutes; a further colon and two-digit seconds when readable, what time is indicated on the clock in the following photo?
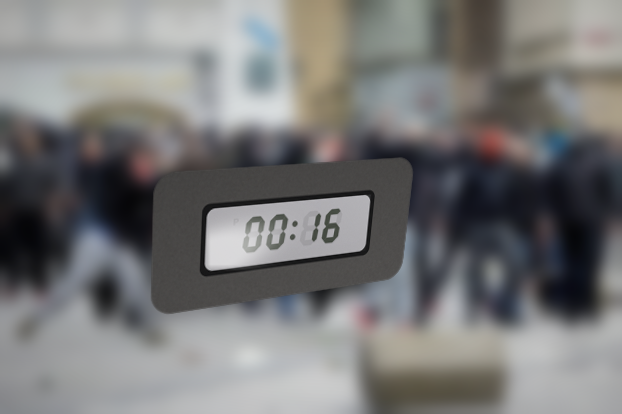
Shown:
T00:16
